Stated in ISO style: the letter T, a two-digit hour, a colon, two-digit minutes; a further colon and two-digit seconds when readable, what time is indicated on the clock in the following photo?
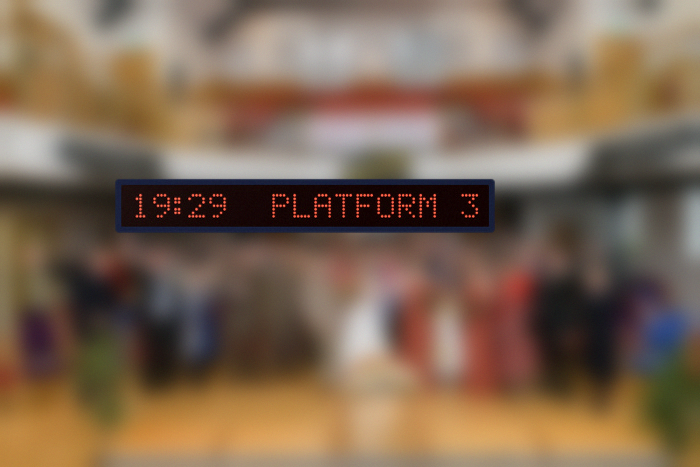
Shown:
T19:29
